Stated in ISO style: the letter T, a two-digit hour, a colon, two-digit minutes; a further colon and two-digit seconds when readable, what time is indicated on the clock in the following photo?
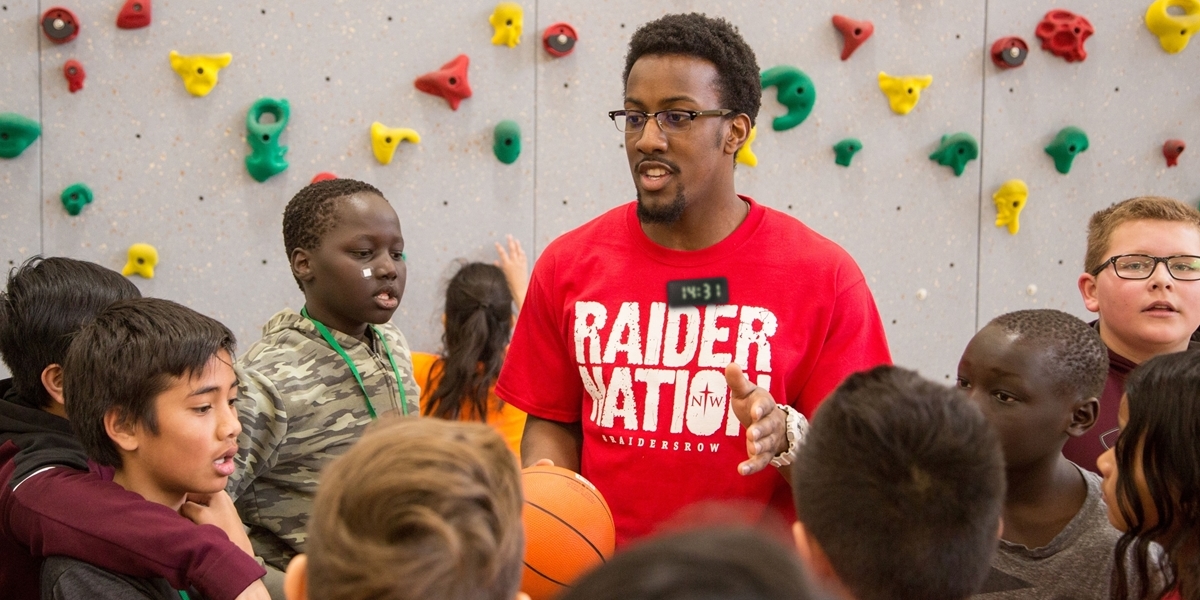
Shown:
T14:31
